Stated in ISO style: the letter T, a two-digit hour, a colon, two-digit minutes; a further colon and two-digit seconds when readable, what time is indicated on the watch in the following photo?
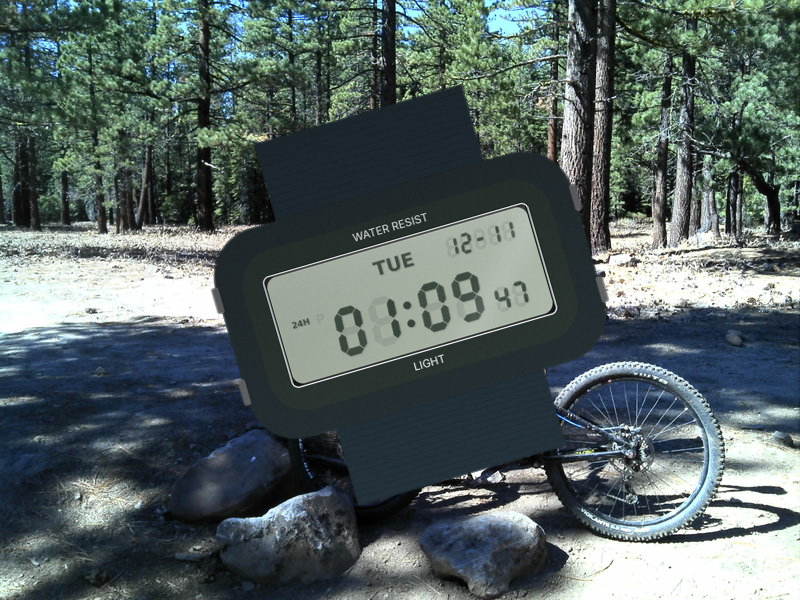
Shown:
T01:09:47
